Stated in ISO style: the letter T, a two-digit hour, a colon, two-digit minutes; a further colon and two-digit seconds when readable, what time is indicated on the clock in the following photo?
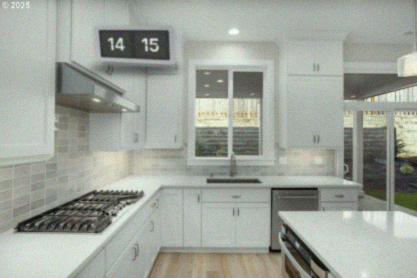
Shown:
T14:15
